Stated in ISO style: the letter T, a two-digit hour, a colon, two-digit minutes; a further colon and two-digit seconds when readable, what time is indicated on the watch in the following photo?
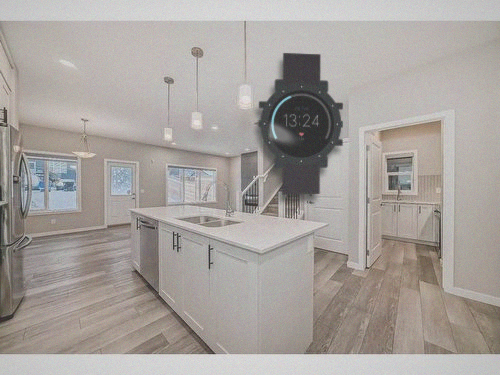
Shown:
T13:24
